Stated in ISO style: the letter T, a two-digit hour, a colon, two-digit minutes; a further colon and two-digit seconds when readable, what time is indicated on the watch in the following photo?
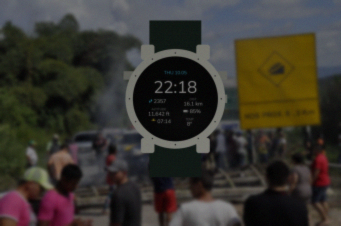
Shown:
T22:18
